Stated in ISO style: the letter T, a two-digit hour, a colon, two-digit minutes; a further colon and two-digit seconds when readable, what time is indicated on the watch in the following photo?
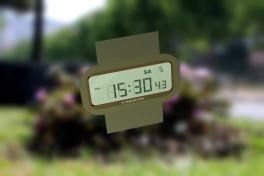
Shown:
T15:30:43
